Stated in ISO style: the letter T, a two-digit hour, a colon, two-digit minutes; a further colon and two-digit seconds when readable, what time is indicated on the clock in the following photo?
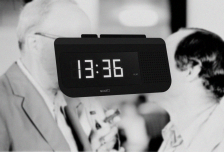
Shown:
T13:36
